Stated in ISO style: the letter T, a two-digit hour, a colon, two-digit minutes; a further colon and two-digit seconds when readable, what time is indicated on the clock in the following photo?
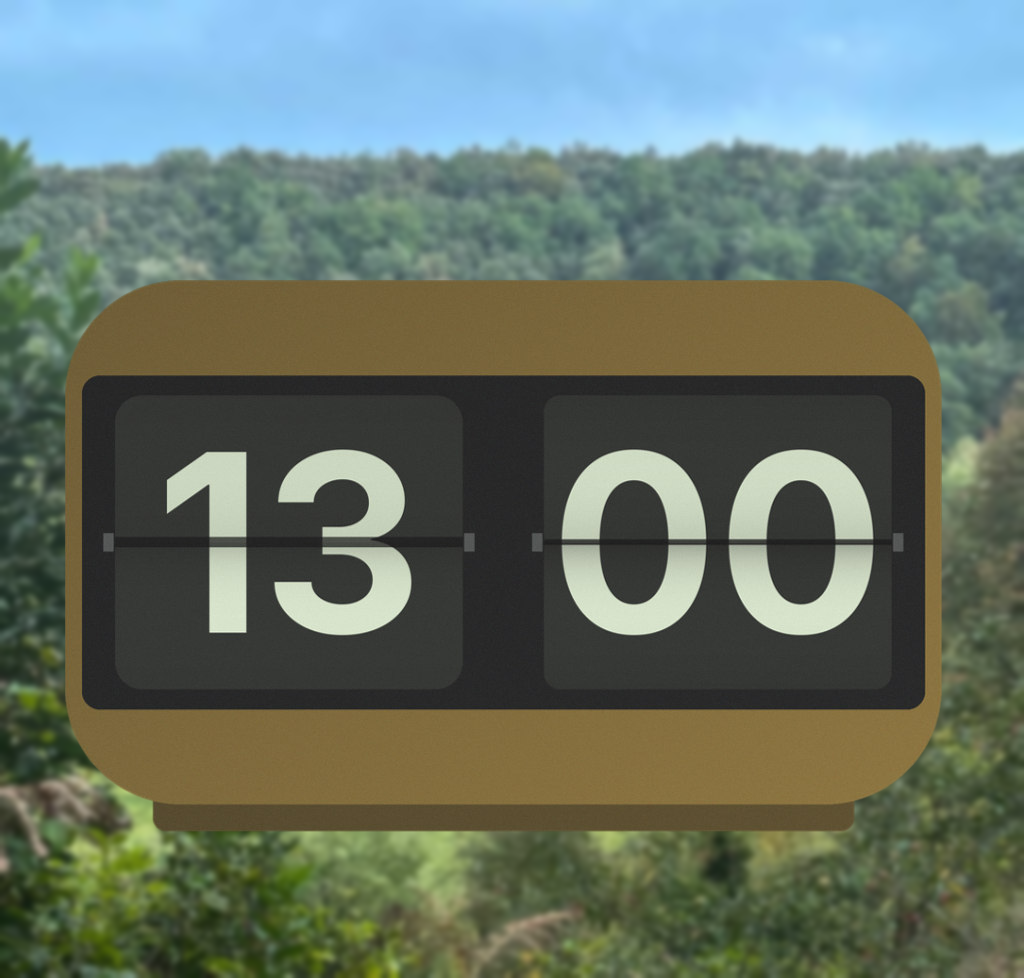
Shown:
T13:00
